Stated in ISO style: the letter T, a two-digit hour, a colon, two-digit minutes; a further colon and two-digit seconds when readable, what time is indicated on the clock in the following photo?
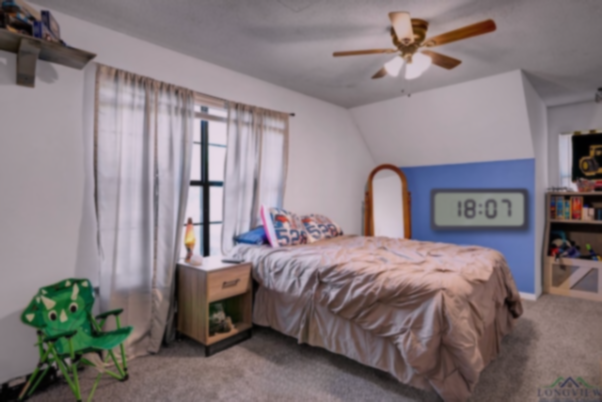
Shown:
T18:07
